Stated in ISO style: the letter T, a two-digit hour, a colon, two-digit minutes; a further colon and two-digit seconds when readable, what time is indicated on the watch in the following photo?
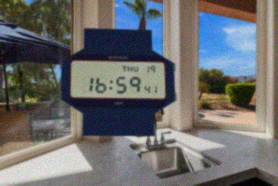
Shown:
T16:59
